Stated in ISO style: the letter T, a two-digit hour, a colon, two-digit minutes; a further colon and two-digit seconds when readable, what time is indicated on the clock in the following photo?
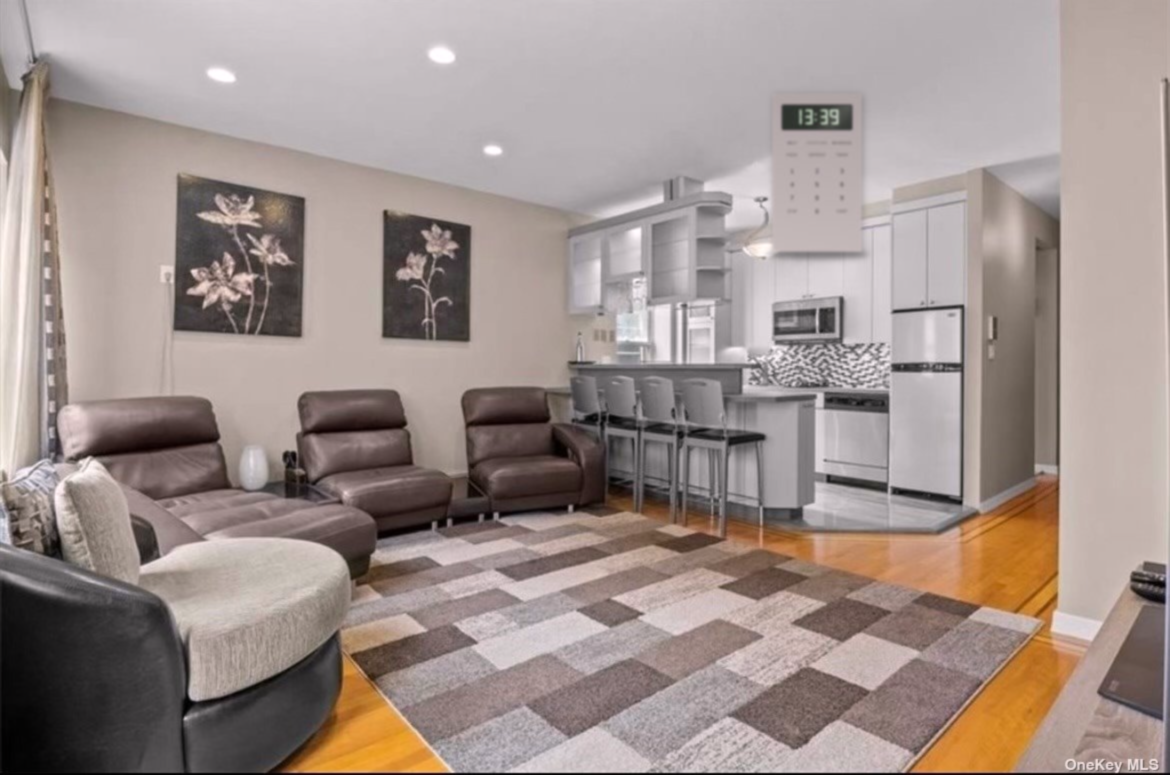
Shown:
T13:39
